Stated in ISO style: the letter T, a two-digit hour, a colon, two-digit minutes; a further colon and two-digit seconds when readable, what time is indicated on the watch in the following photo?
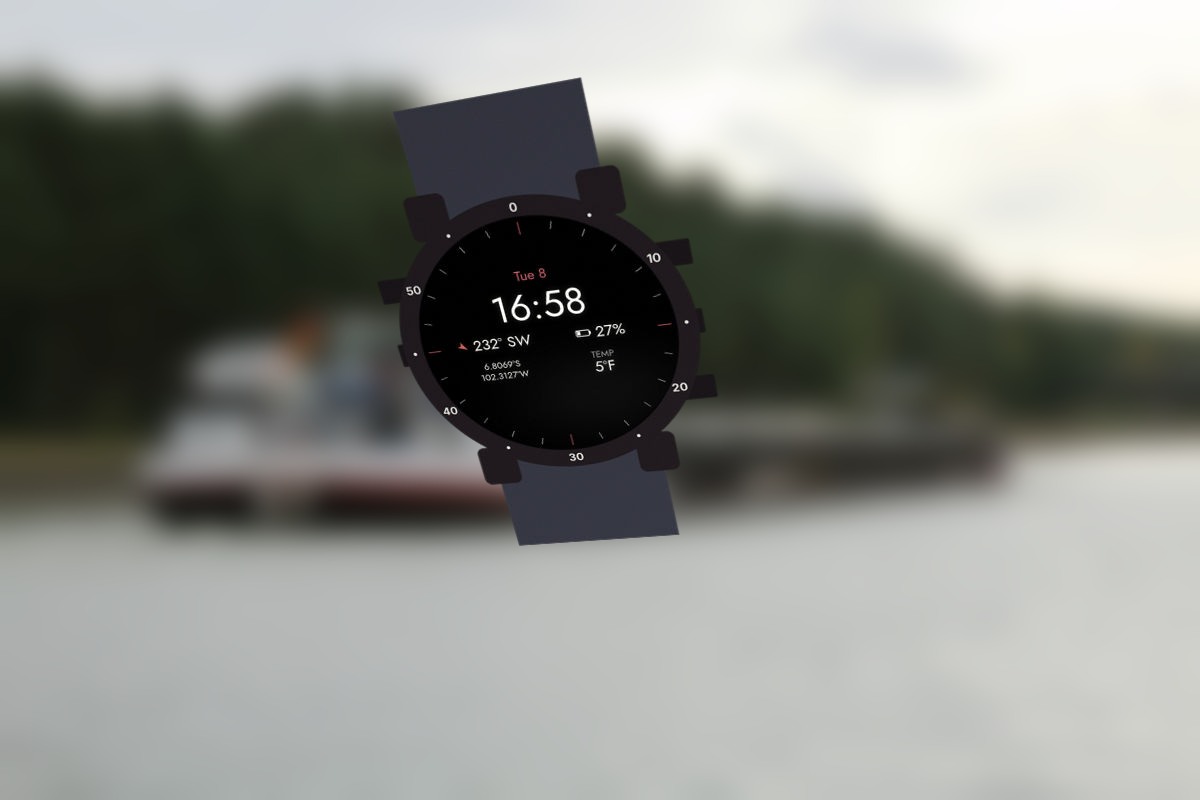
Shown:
T16:58
